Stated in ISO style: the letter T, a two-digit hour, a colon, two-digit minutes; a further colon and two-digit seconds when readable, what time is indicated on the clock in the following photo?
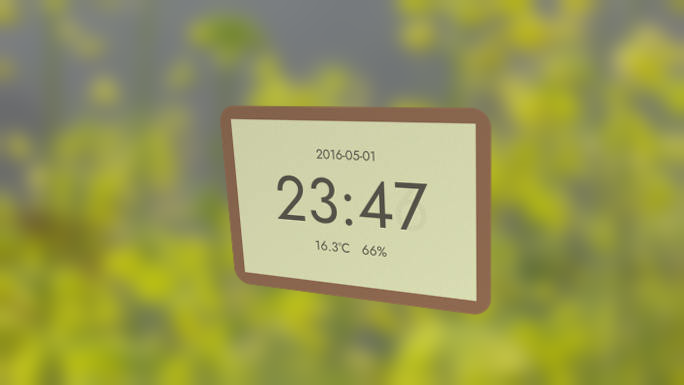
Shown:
T23:47
